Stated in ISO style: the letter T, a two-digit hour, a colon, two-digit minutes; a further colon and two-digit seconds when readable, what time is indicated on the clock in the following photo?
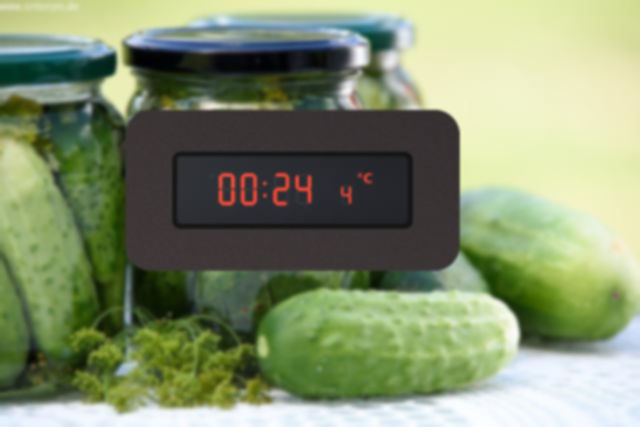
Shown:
T00:24
